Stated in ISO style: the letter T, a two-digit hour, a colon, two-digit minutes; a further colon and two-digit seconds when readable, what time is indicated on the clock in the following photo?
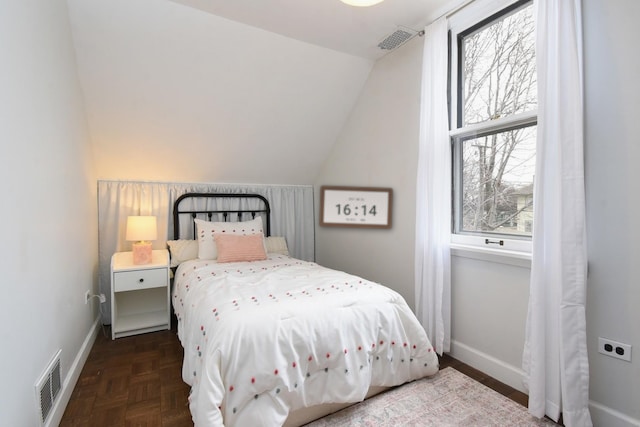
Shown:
T16:14
